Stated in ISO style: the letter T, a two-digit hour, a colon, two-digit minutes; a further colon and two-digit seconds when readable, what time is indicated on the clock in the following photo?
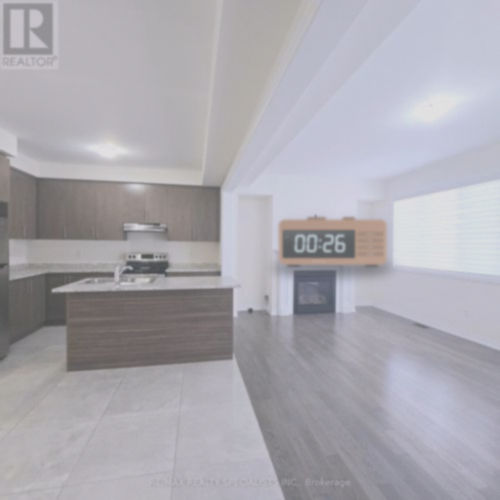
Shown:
T00:26
